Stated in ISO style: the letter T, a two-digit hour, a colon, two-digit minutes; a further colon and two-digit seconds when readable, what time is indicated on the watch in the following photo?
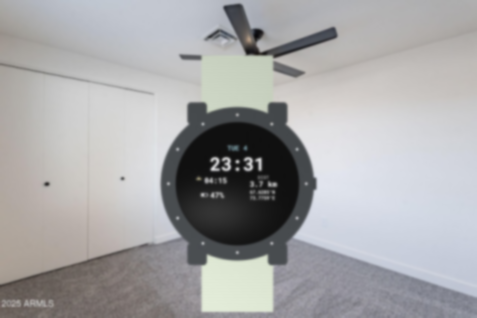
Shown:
T23:31
